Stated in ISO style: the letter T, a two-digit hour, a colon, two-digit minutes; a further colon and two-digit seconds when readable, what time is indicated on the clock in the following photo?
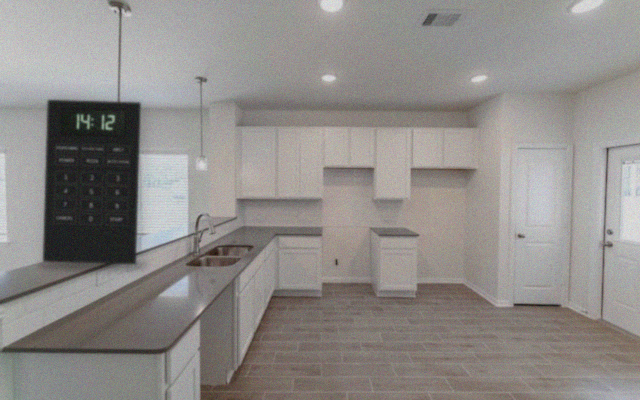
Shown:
T14:12
